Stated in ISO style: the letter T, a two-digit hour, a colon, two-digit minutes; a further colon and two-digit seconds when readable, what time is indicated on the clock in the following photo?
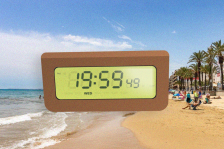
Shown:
T19:59:49
